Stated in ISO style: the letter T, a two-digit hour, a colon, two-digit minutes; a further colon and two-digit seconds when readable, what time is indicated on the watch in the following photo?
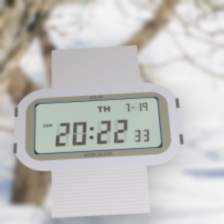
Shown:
T20:22:33
